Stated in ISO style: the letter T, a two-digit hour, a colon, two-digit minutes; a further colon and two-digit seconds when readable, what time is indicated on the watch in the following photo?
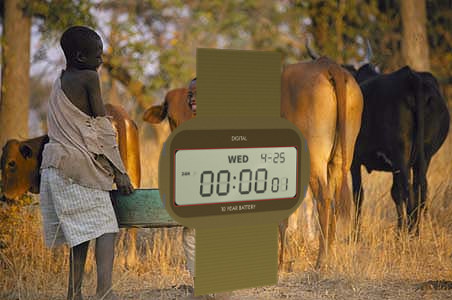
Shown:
T00:00:01
